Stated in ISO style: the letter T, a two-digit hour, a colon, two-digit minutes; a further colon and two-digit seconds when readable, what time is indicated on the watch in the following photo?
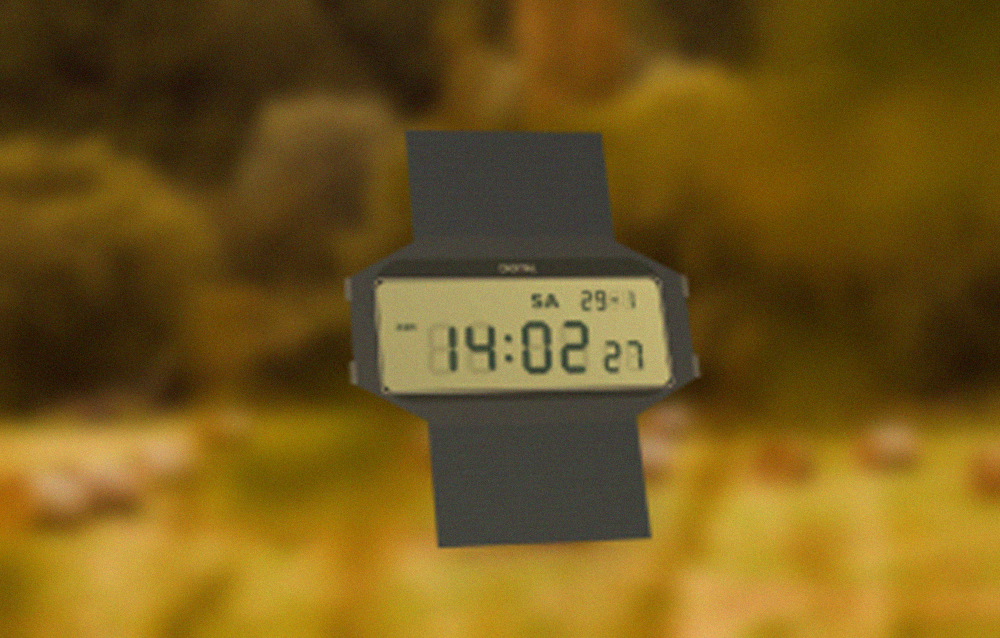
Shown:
T14:02:27
